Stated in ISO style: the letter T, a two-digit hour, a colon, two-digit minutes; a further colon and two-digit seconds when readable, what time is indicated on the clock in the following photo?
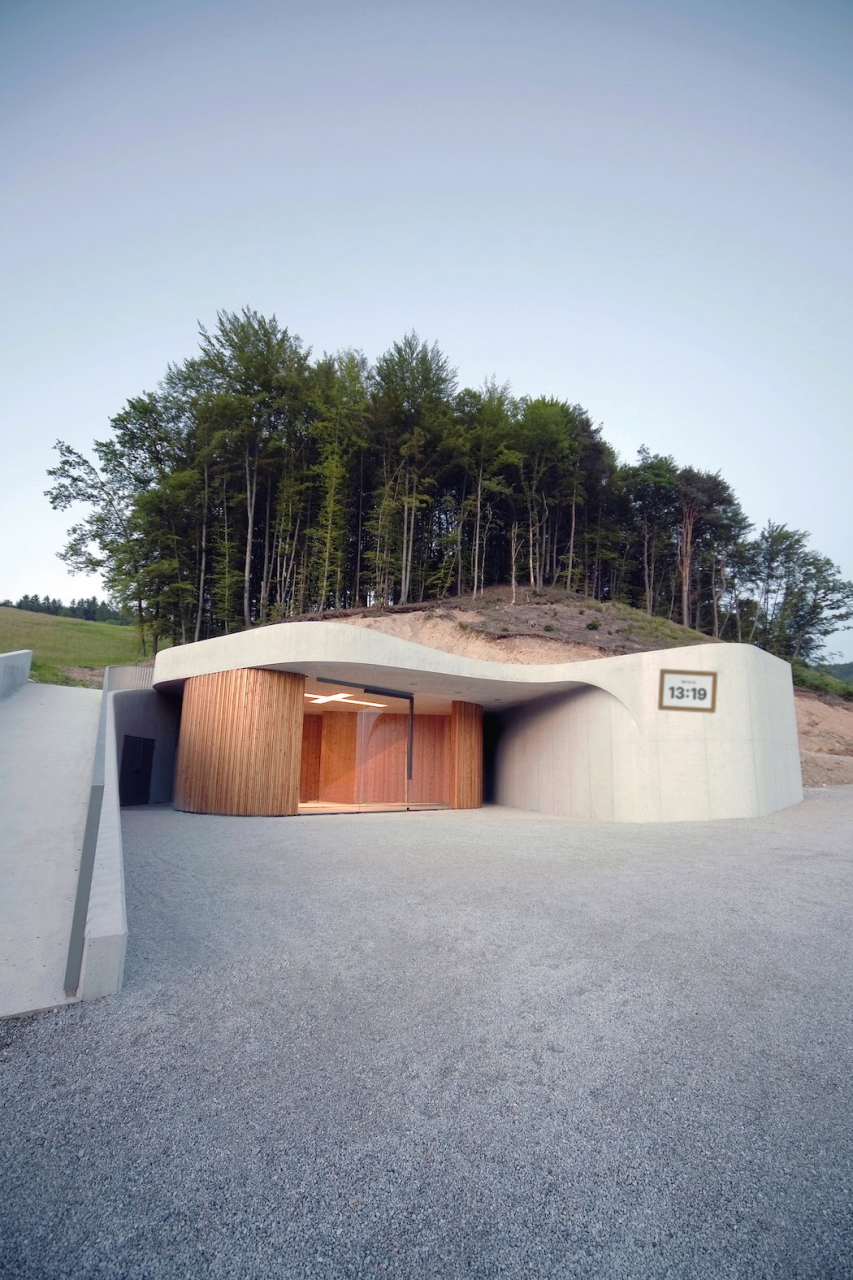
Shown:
T13:19
